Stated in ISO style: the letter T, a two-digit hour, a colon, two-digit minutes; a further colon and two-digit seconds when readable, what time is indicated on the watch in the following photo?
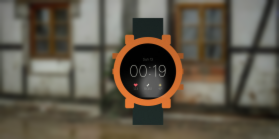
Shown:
T00:19
